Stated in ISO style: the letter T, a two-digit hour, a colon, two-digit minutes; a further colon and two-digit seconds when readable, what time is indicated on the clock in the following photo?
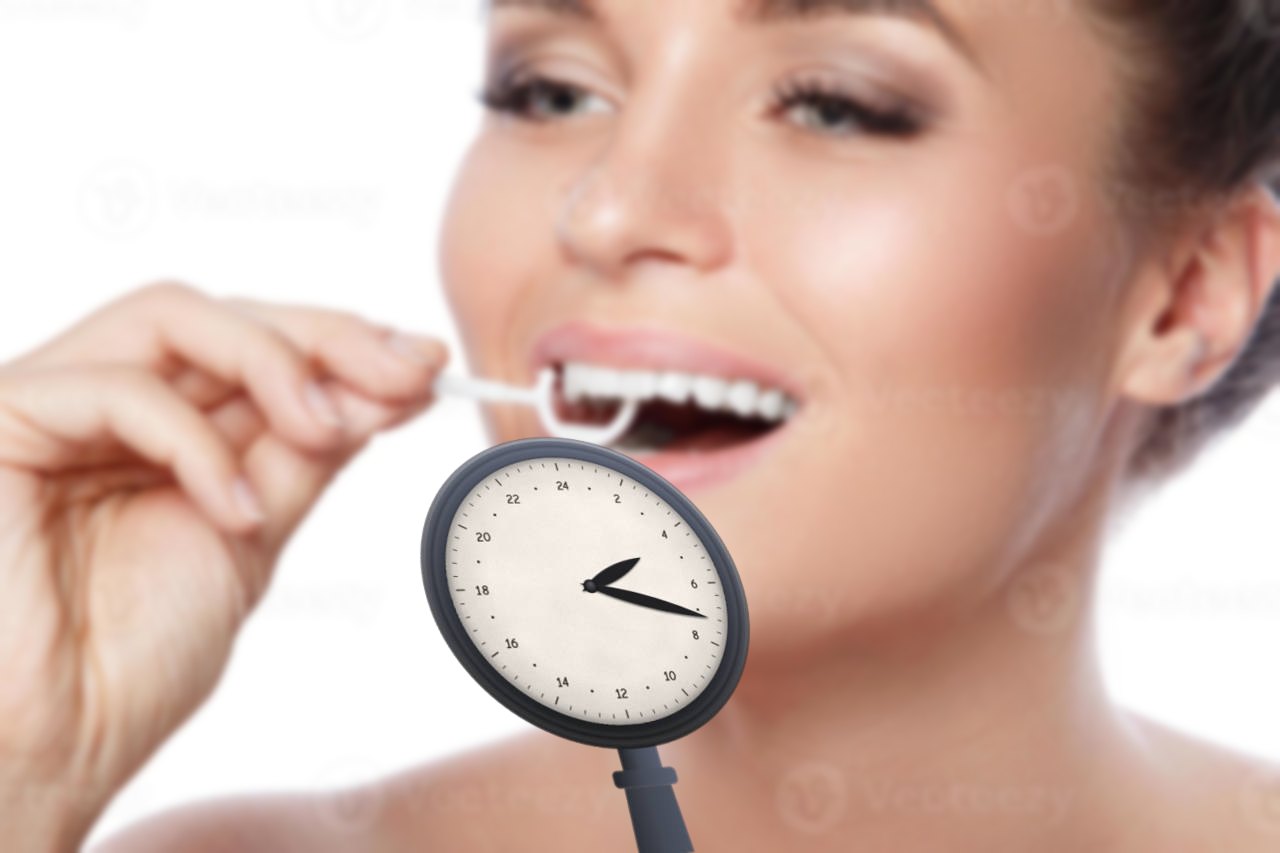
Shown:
T04:18
